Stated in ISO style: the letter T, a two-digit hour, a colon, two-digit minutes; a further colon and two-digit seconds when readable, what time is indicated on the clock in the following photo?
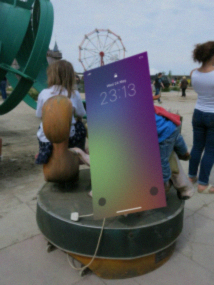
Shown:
T23:13
